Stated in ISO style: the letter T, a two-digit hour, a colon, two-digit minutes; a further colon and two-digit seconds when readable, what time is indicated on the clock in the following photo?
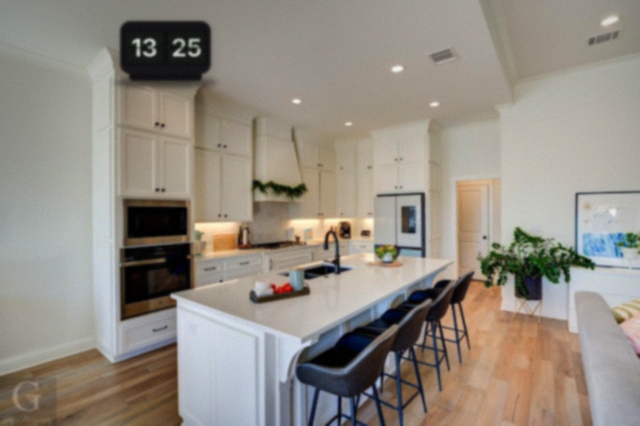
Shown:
T13:25
